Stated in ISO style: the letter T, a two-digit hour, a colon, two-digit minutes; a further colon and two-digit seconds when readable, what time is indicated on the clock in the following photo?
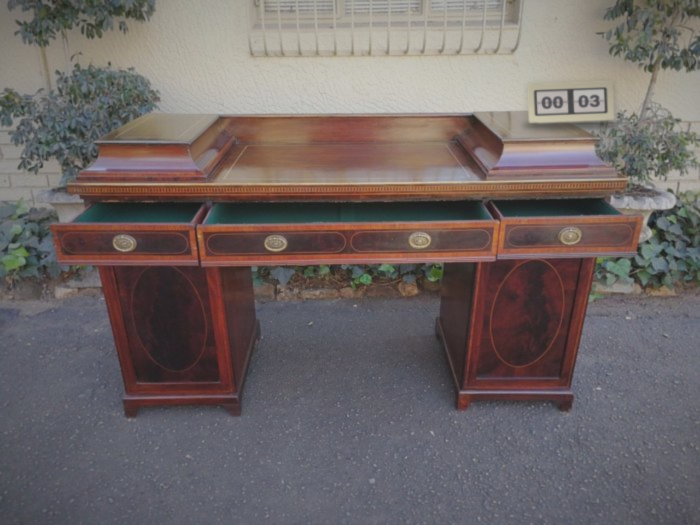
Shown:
T00:03
